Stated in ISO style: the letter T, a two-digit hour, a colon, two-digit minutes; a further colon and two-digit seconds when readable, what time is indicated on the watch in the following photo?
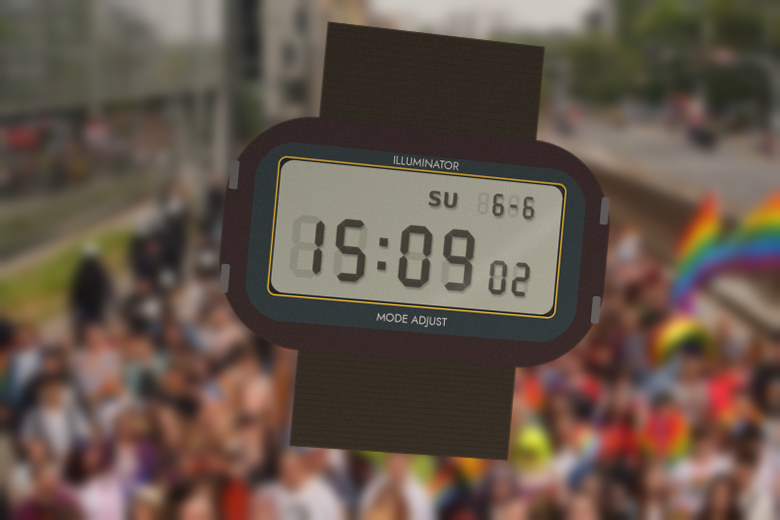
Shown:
T15:09:02
